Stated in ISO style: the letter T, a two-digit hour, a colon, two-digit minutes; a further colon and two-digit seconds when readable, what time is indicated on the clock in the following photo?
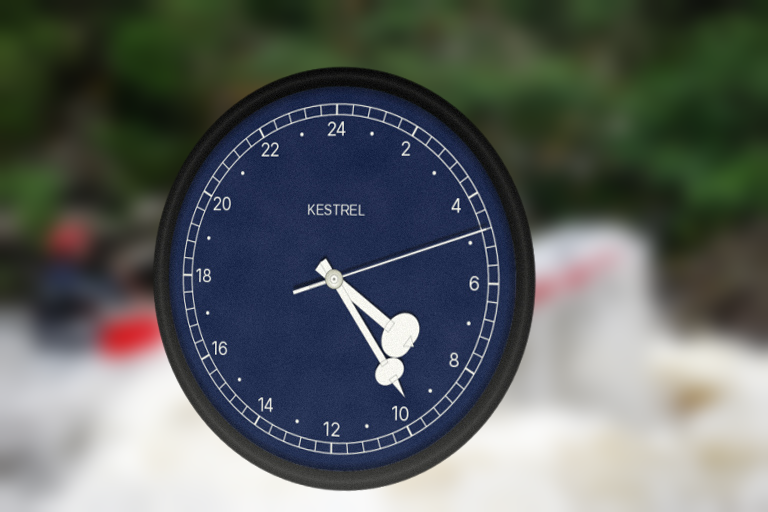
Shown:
T08:24:12
